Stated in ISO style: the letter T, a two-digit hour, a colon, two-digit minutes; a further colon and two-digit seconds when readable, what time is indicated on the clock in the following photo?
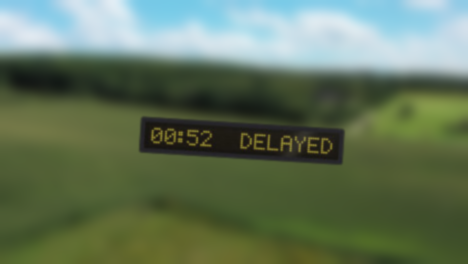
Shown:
T00:52
